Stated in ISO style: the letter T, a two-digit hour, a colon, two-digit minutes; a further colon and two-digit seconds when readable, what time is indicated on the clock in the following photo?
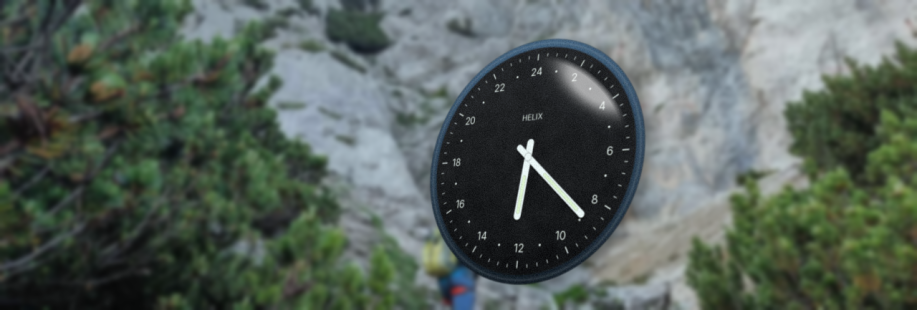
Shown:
T12:22
